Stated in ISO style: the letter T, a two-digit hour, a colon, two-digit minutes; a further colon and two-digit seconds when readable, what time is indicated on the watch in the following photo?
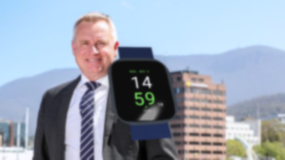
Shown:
T14:59
